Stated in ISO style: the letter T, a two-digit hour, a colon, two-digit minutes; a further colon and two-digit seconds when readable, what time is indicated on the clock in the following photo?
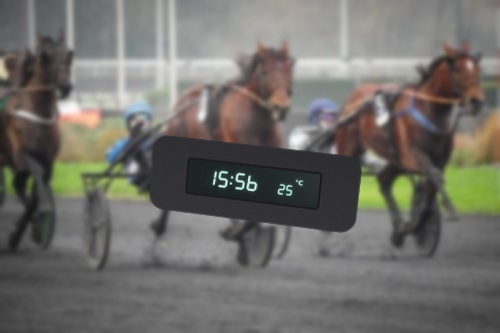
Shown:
T15:56
